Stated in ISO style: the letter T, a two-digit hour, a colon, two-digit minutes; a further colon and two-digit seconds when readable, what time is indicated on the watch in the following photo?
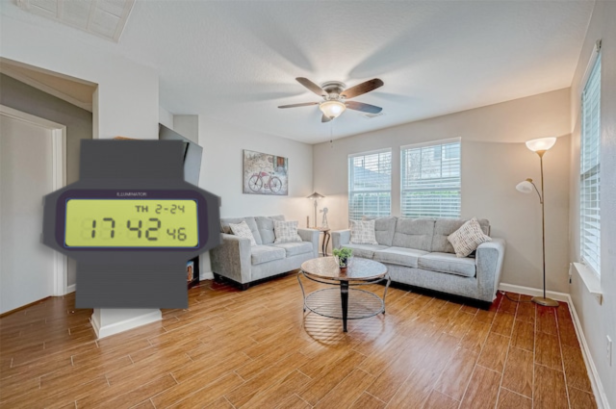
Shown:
T17:42:46
